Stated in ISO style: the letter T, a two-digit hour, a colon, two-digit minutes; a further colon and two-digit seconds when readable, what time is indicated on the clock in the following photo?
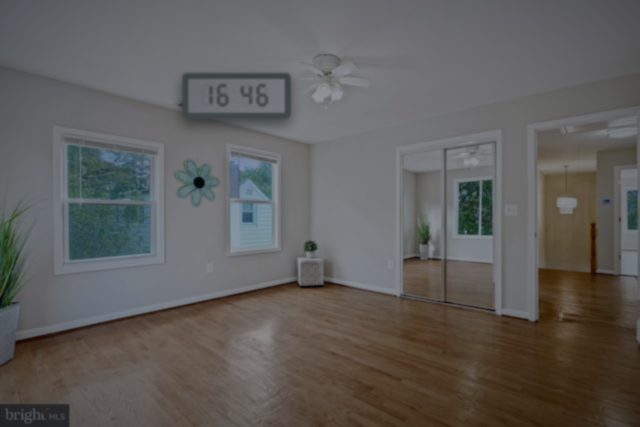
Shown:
T16:46
